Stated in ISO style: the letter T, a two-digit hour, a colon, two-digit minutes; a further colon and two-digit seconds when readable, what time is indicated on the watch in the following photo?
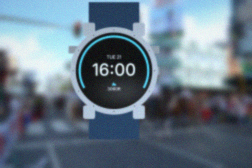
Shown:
T16:00
